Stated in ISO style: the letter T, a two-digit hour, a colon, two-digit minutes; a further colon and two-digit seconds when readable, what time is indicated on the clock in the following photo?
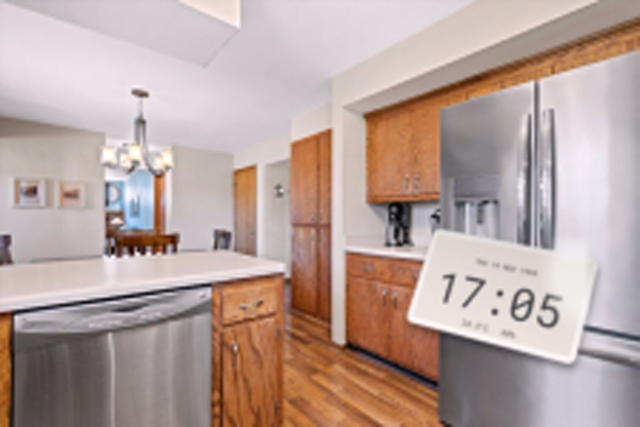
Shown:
T17:05
